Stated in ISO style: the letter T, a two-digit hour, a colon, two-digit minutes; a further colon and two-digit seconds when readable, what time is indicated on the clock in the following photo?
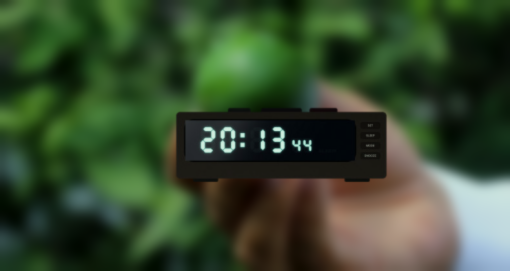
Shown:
T20:13:44
